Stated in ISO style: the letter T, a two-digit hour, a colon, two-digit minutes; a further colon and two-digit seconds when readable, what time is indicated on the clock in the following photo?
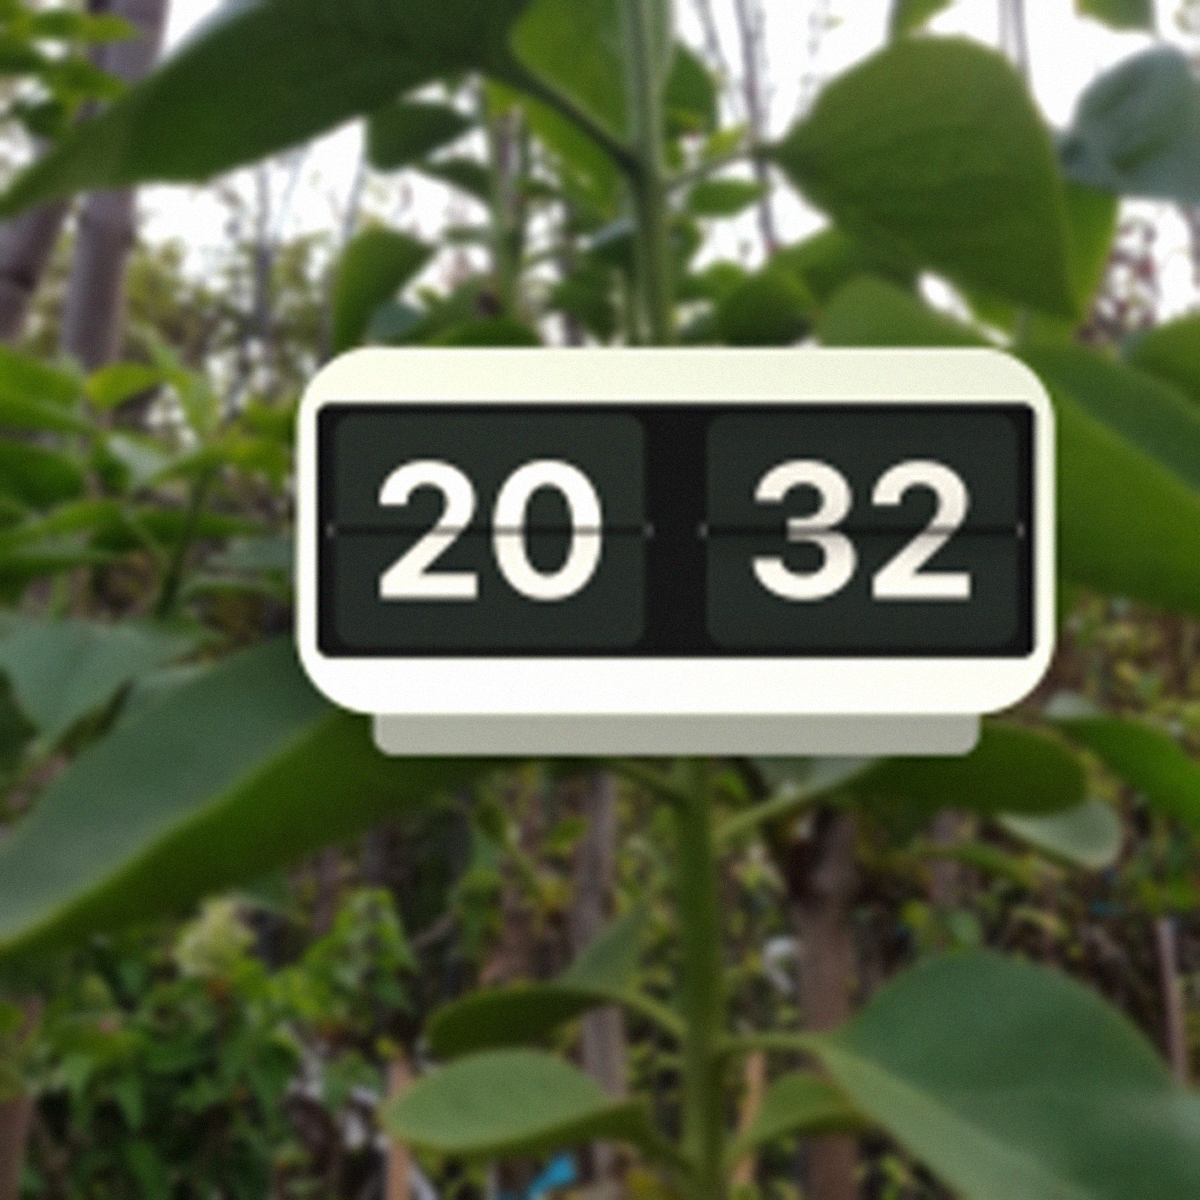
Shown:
T20:32
